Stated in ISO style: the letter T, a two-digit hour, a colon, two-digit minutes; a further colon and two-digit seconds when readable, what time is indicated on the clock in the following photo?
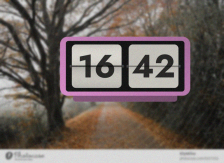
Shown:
T16:42
